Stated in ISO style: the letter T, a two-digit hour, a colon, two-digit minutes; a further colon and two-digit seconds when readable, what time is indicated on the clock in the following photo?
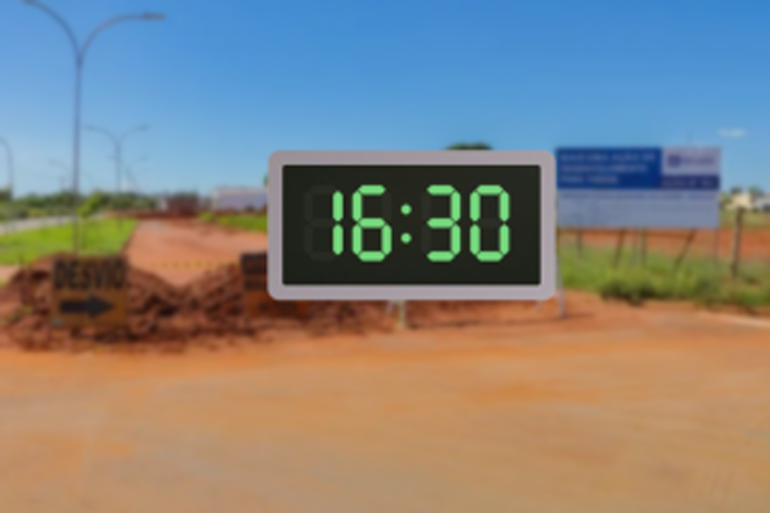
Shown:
T16:30
